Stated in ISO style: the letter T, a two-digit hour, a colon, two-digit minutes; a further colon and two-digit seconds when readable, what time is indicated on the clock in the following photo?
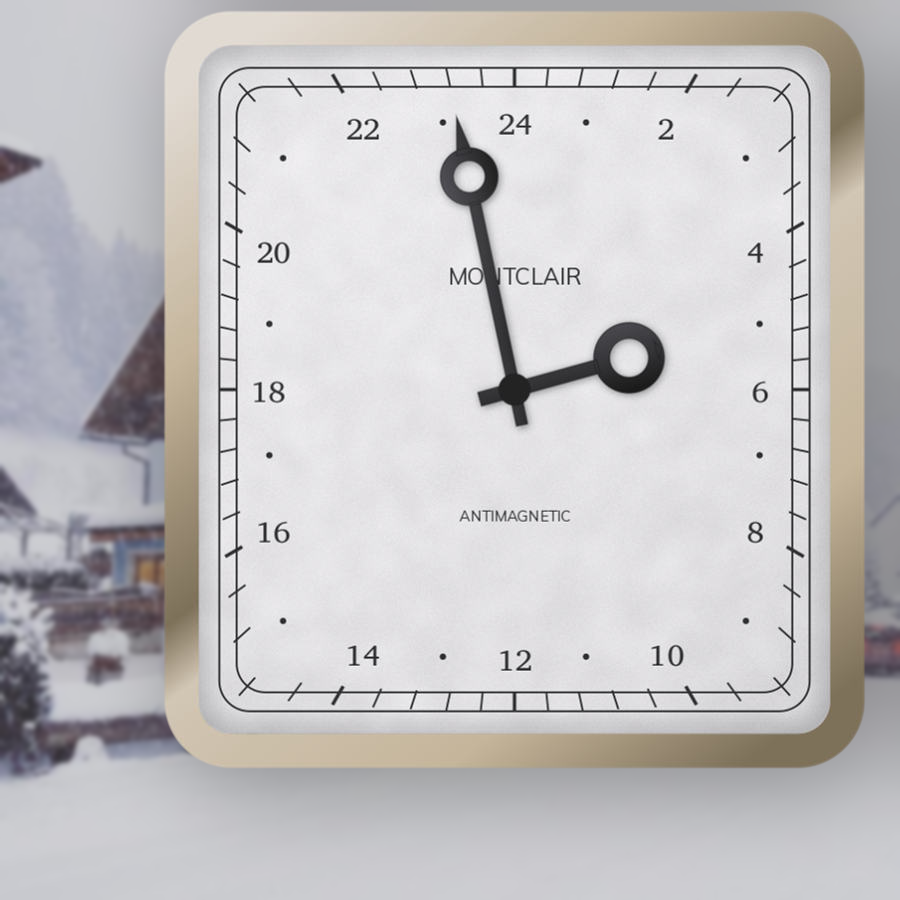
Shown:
T04:58
